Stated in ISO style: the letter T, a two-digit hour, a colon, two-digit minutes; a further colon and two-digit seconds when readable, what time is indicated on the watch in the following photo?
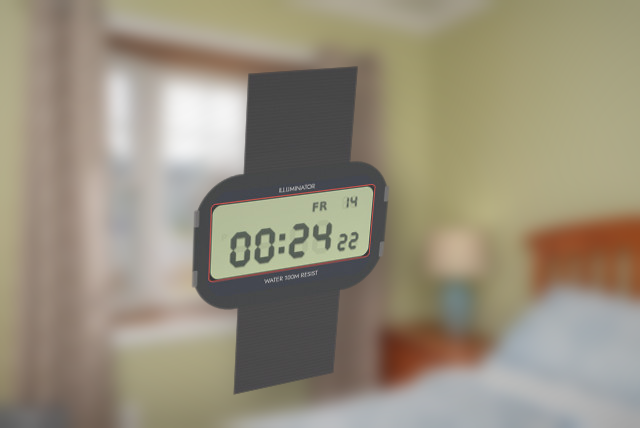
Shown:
T00:24:22
